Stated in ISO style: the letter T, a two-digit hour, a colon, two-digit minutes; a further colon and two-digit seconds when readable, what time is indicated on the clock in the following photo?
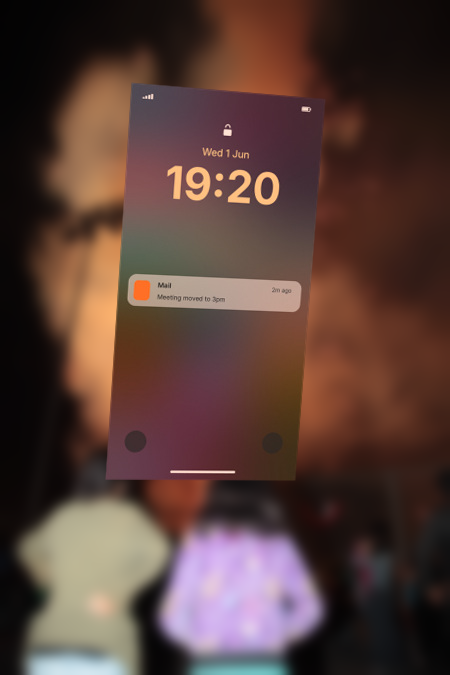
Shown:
T19:20
